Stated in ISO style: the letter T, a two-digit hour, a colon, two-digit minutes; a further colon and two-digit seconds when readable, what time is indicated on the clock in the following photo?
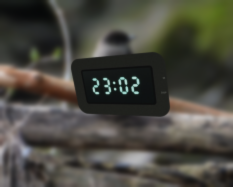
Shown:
T23:02
